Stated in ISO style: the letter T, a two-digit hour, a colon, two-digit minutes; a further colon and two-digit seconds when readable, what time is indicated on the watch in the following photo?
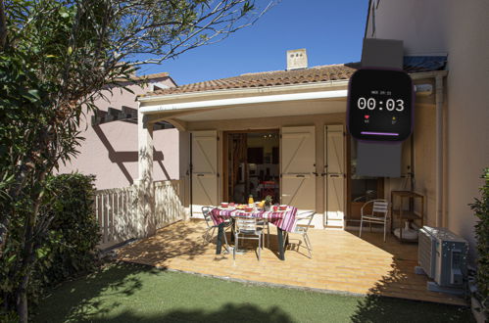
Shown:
T00:03
